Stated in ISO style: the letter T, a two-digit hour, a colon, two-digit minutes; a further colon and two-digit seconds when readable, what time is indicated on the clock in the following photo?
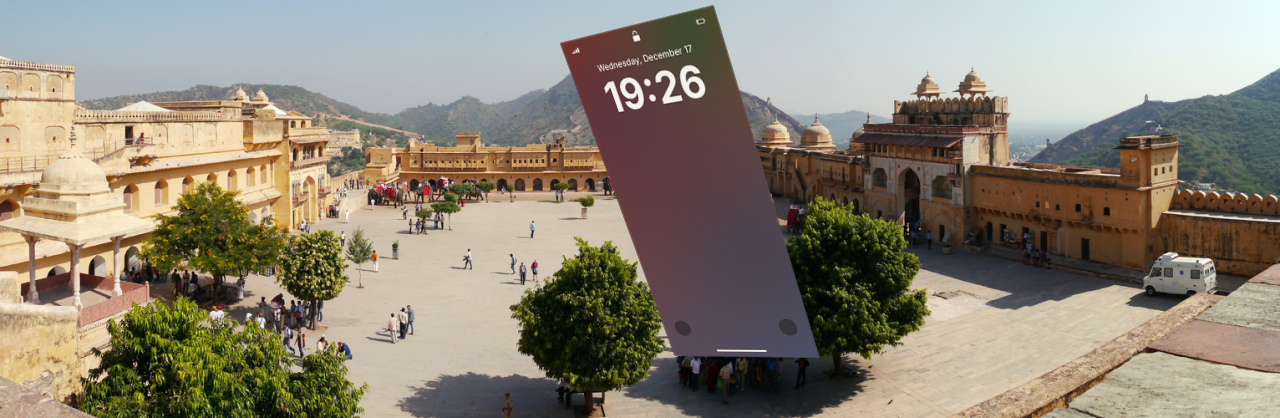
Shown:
T19:26
